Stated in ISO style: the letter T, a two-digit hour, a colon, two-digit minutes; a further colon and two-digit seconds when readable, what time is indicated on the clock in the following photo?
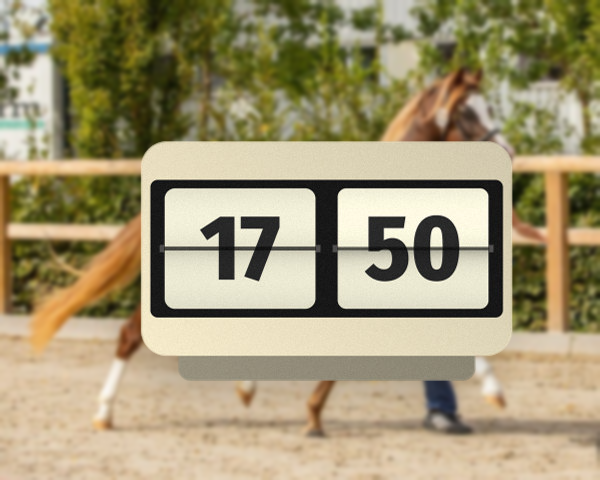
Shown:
T17:50
